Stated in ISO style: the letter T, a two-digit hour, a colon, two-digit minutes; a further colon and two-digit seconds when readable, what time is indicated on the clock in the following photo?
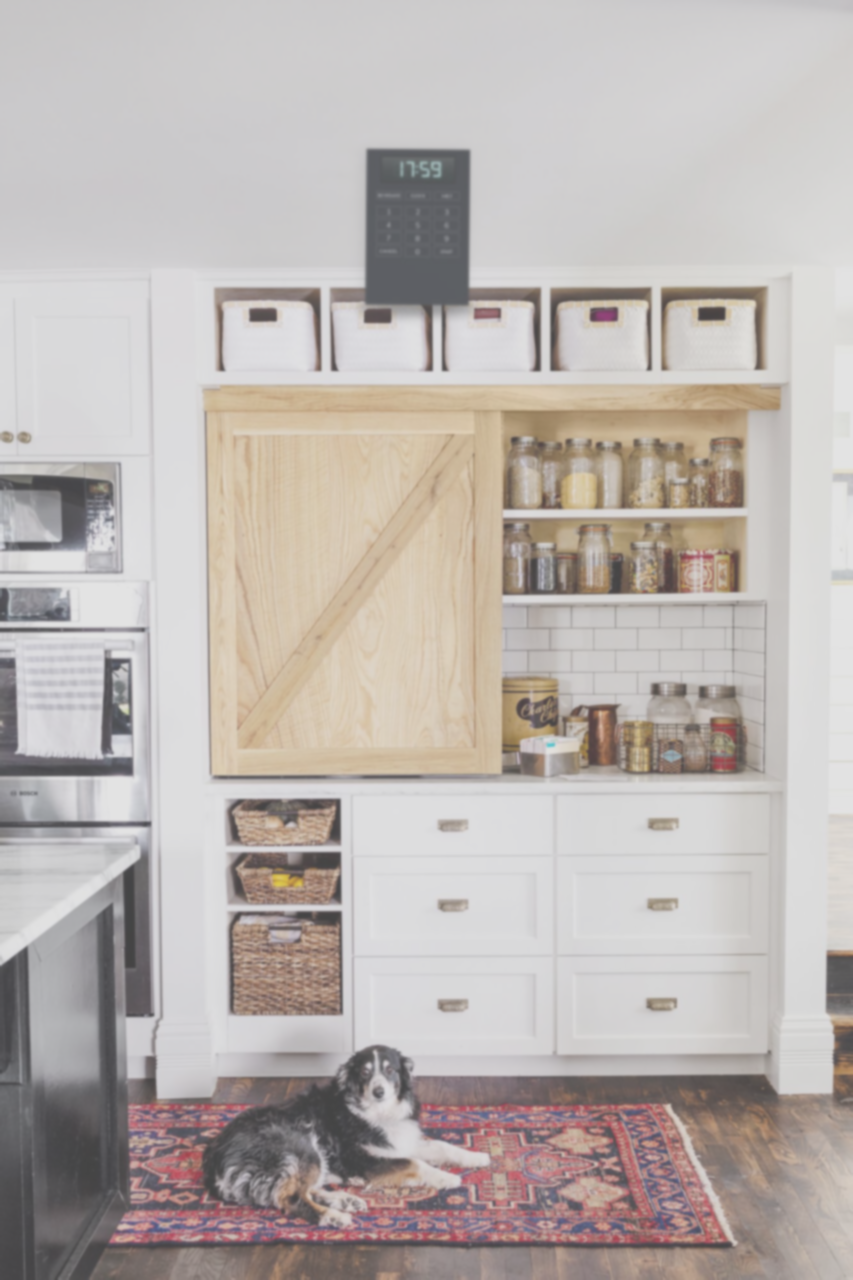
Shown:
T17:59
